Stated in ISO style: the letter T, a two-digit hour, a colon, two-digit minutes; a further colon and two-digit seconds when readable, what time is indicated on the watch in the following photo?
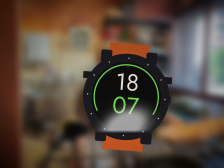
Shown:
T18:07
